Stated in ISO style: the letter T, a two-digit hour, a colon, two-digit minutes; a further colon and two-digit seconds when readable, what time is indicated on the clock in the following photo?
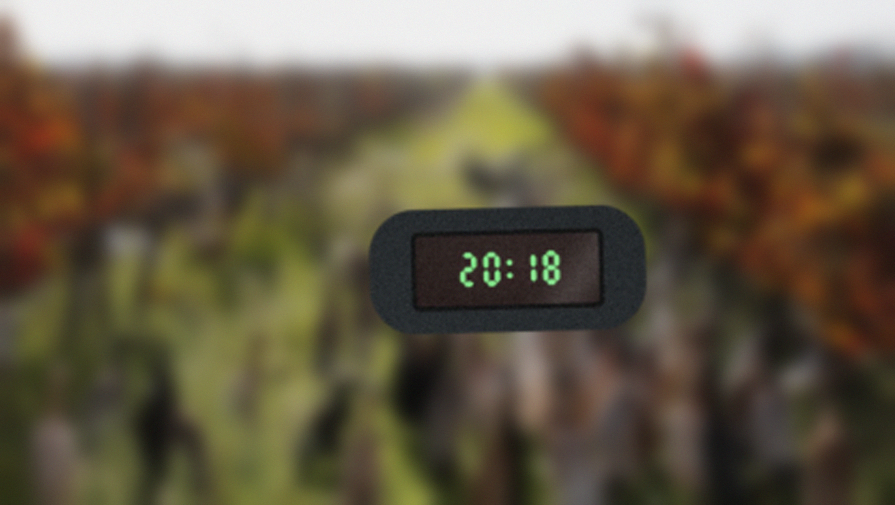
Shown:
T20:18
